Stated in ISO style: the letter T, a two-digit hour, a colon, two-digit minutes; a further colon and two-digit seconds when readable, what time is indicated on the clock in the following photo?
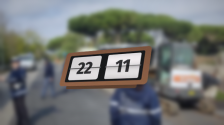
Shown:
T22:11
